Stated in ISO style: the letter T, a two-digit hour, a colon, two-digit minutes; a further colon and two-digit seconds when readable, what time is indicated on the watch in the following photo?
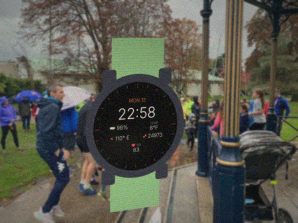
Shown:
T22:58
